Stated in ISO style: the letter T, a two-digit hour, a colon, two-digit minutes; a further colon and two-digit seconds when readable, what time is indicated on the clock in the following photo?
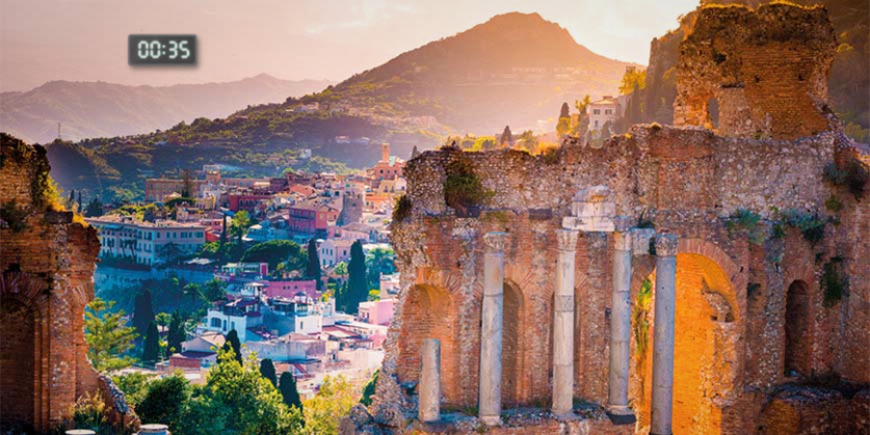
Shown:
T00:35
